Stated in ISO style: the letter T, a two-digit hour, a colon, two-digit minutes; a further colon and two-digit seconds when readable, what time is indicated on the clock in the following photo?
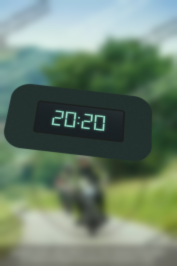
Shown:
T20:20
